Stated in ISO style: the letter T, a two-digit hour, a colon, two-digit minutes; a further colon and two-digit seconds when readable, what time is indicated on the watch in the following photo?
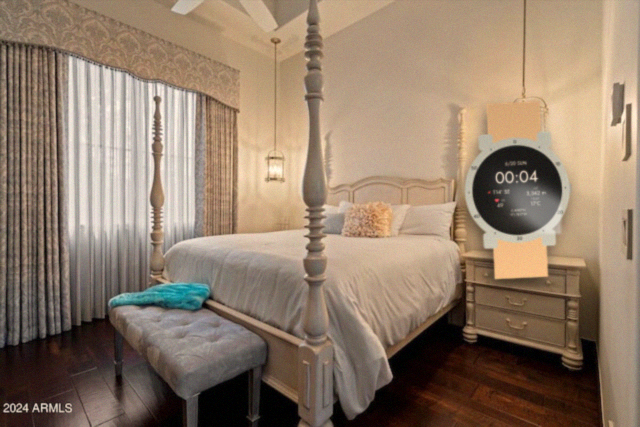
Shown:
T00:04
